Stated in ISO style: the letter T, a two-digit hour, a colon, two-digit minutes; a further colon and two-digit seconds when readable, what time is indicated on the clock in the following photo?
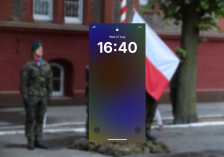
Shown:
T16:40
